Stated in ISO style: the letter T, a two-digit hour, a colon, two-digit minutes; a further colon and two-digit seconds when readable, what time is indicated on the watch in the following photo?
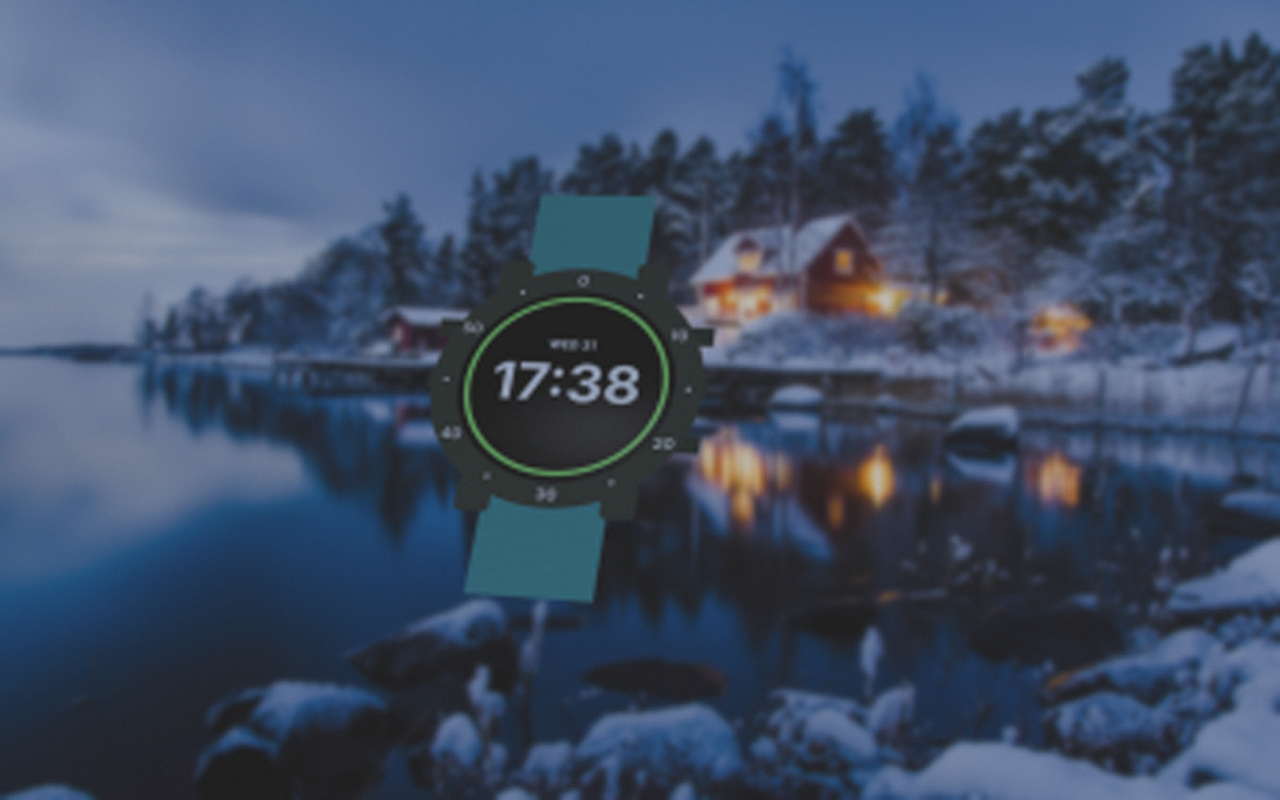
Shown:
T17:38
